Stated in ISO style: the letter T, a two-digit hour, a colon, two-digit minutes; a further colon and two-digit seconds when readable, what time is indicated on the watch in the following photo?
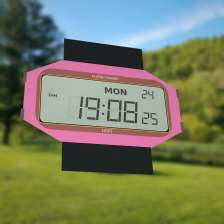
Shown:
T19:08:25
